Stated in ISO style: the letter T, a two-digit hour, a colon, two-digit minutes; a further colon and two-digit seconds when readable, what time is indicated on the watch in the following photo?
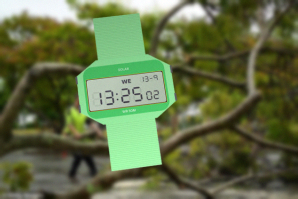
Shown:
T13:25:02
